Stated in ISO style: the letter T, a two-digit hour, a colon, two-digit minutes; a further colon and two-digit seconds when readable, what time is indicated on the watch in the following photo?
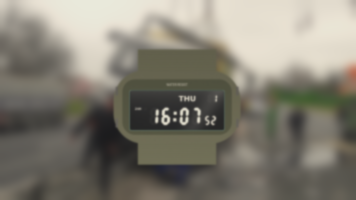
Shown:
T16:07
